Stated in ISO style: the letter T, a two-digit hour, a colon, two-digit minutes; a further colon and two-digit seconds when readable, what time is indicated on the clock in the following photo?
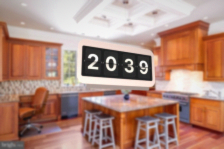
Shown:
T20:39
